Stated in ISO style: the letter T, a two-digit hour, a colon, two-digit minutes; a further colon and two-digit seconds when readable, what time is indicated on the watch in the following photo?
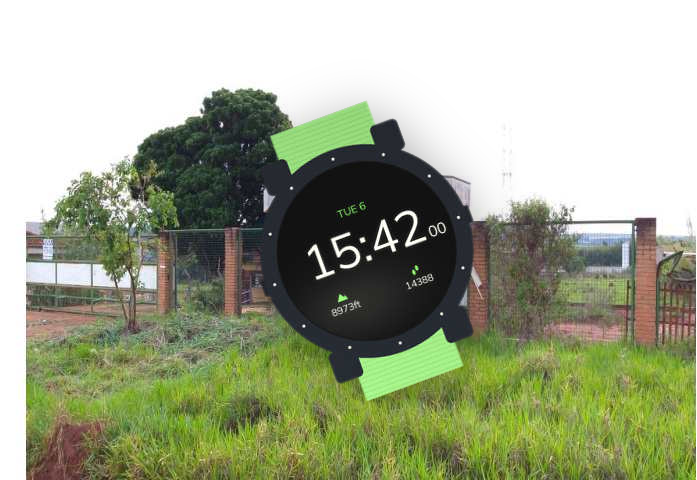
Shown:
T15:42:00
